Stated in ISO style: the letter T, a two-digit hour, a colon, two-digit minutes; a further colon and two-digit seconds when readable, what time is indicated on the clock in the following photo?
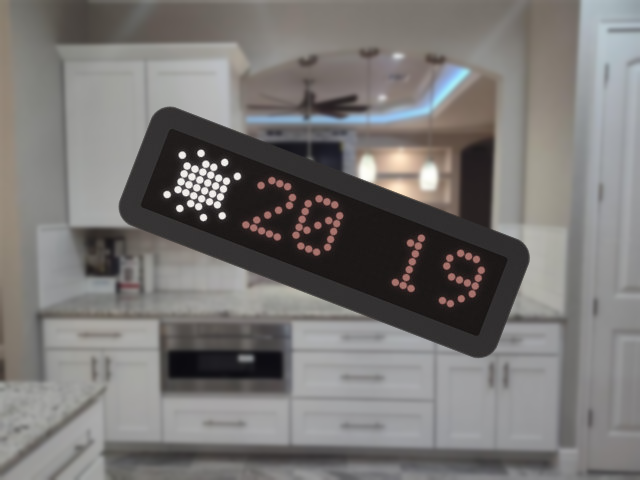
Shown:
T20:19
